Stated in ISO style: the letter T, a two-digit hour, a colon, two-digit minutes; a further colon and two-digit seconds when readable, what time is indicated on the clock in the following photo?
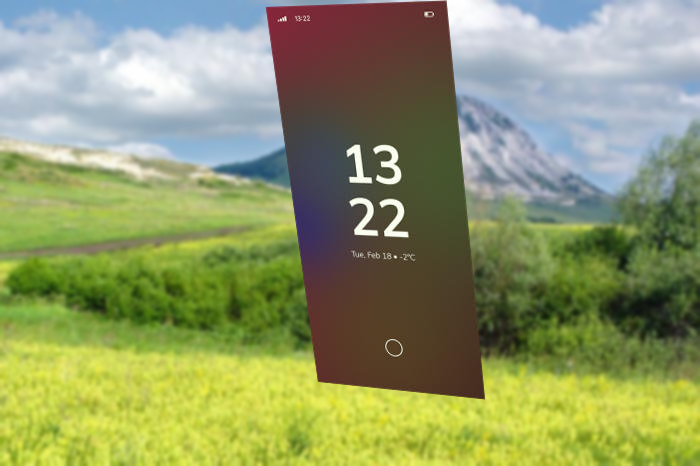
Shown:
T13:22
